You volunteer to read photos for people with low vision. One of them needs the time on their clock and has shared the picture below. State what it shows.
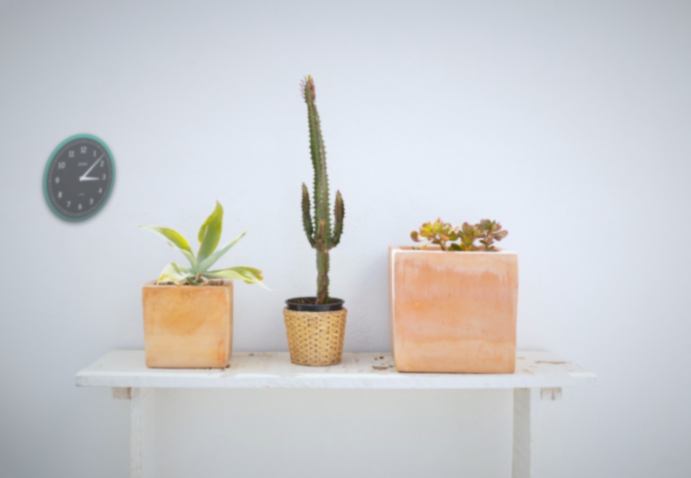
3:08
